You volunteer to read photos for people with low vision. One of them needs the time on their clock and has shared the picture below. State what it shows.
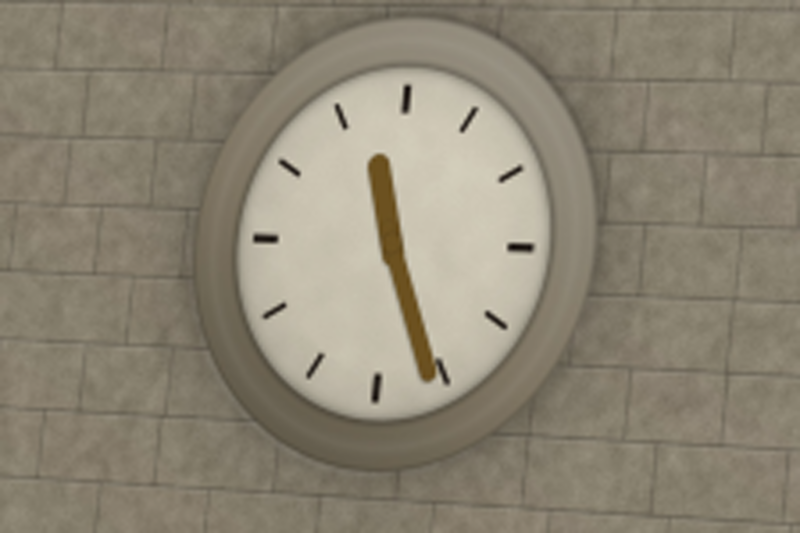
11:26
